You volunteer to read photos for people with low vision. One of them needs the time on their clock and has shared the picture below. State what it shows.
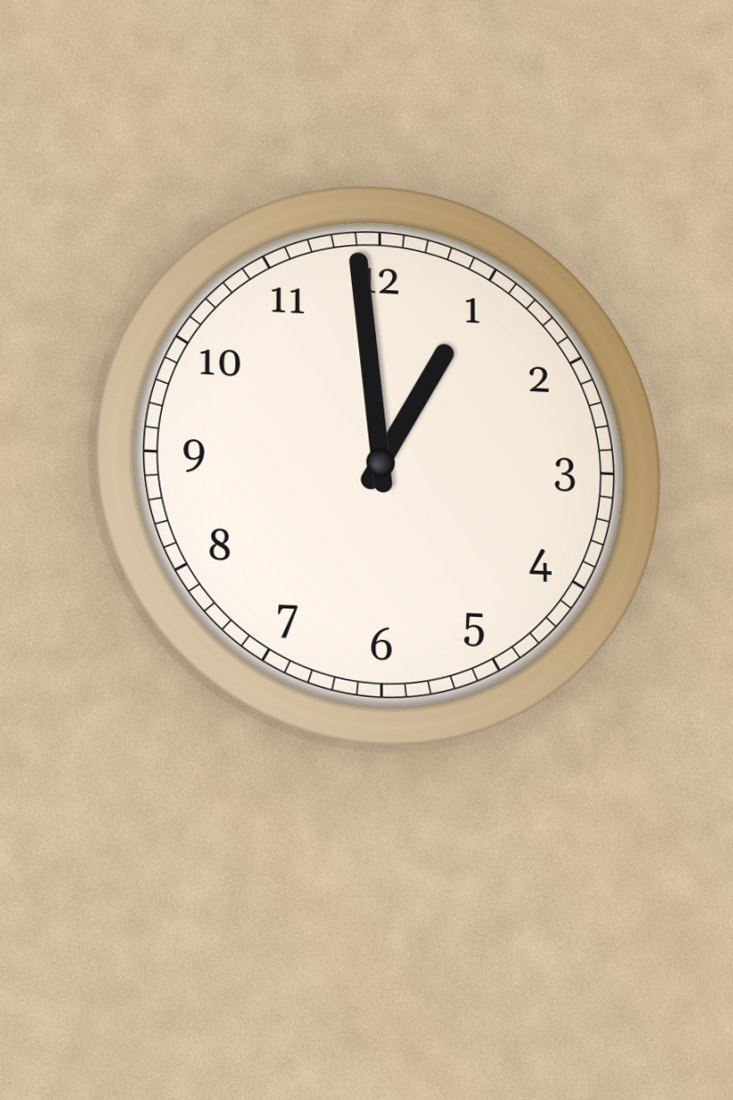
12:59
